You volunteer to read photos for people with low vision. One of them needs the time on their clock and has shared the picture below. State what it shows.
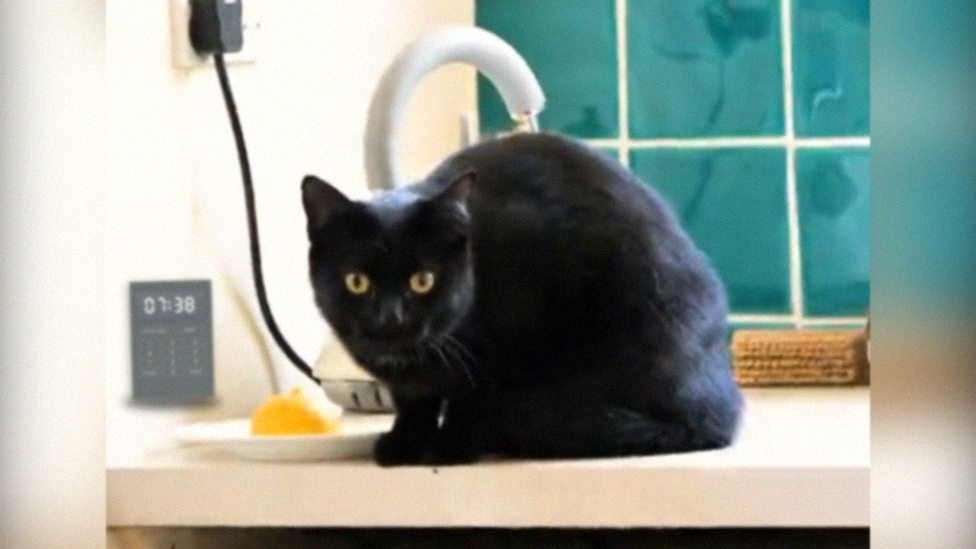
7:38
